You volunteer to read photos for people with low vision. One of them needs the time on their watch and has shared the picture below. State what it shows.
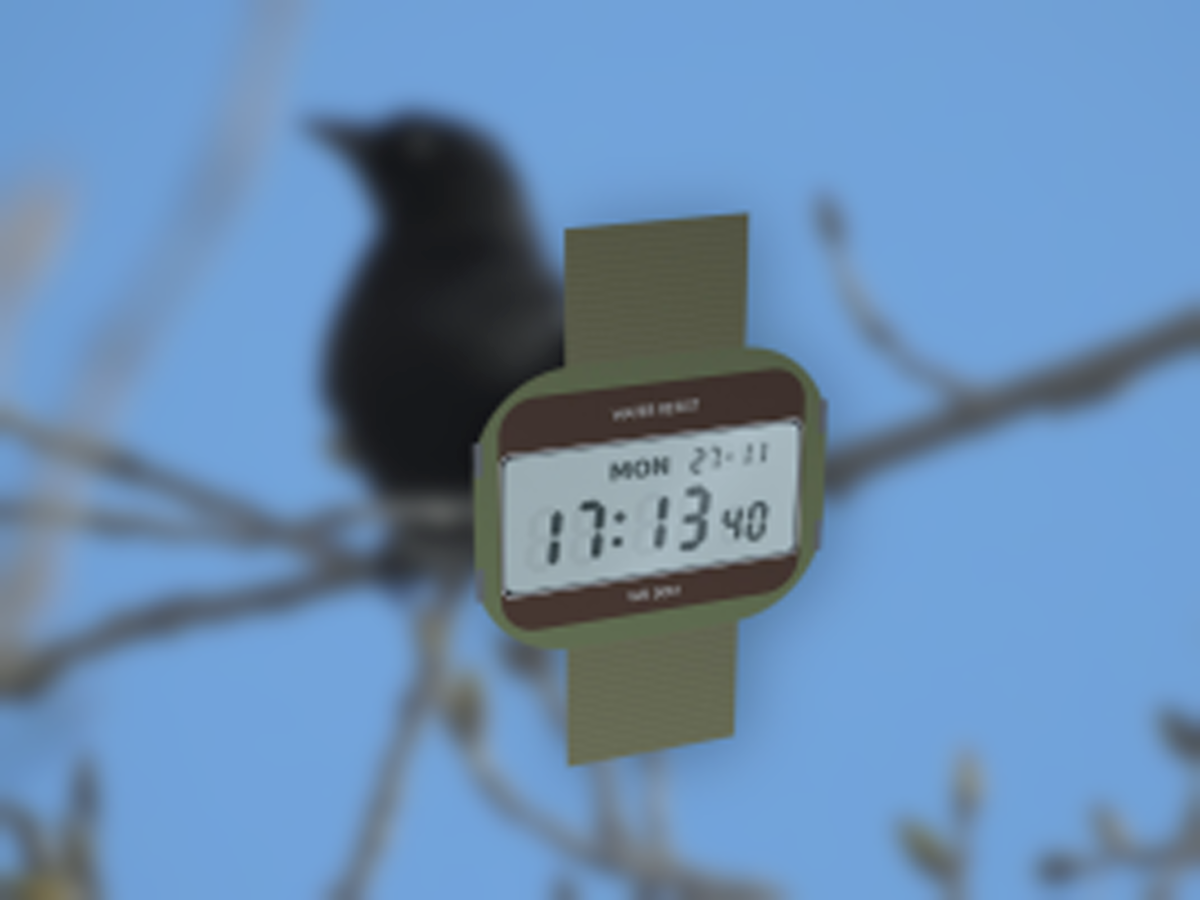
17:13:40
